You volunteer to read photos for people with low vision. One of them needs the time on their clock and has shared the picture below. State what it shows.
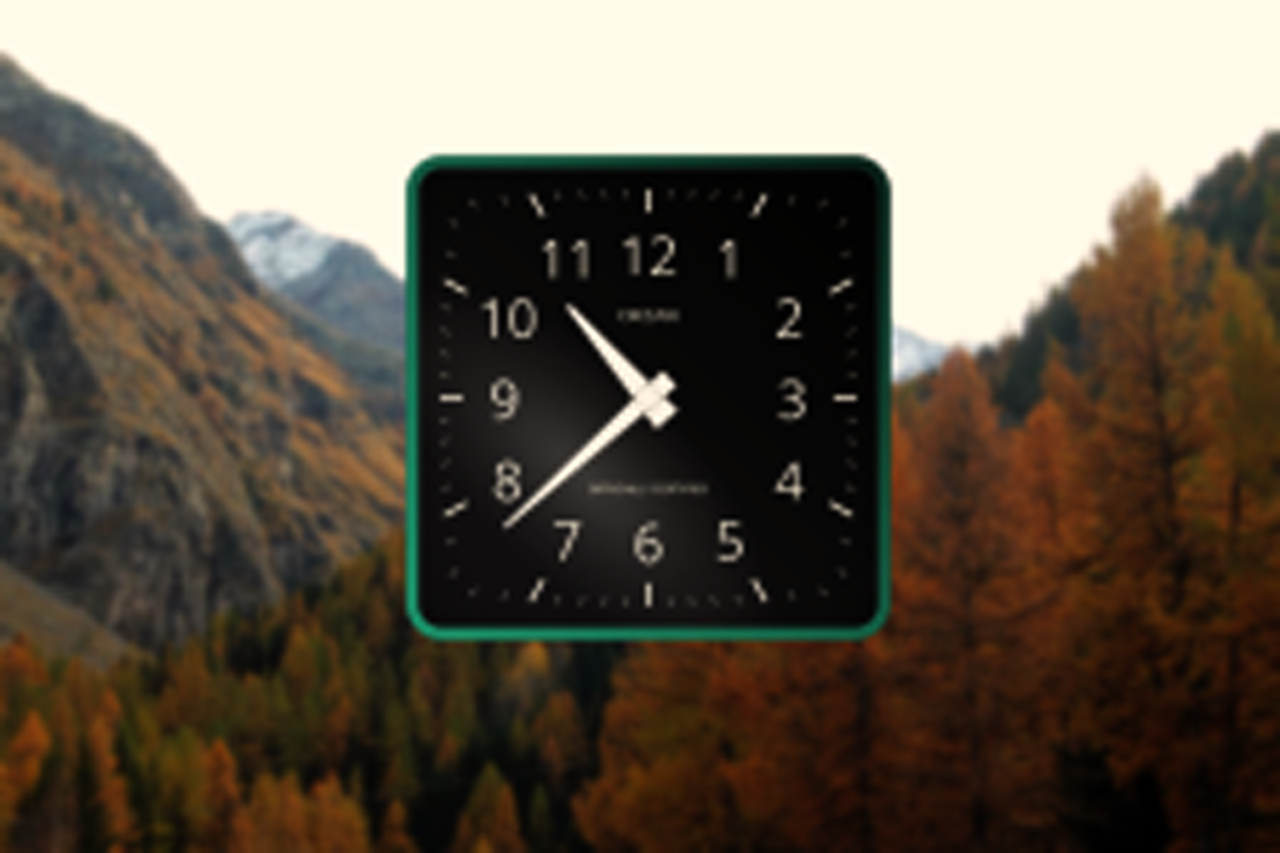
10:38
